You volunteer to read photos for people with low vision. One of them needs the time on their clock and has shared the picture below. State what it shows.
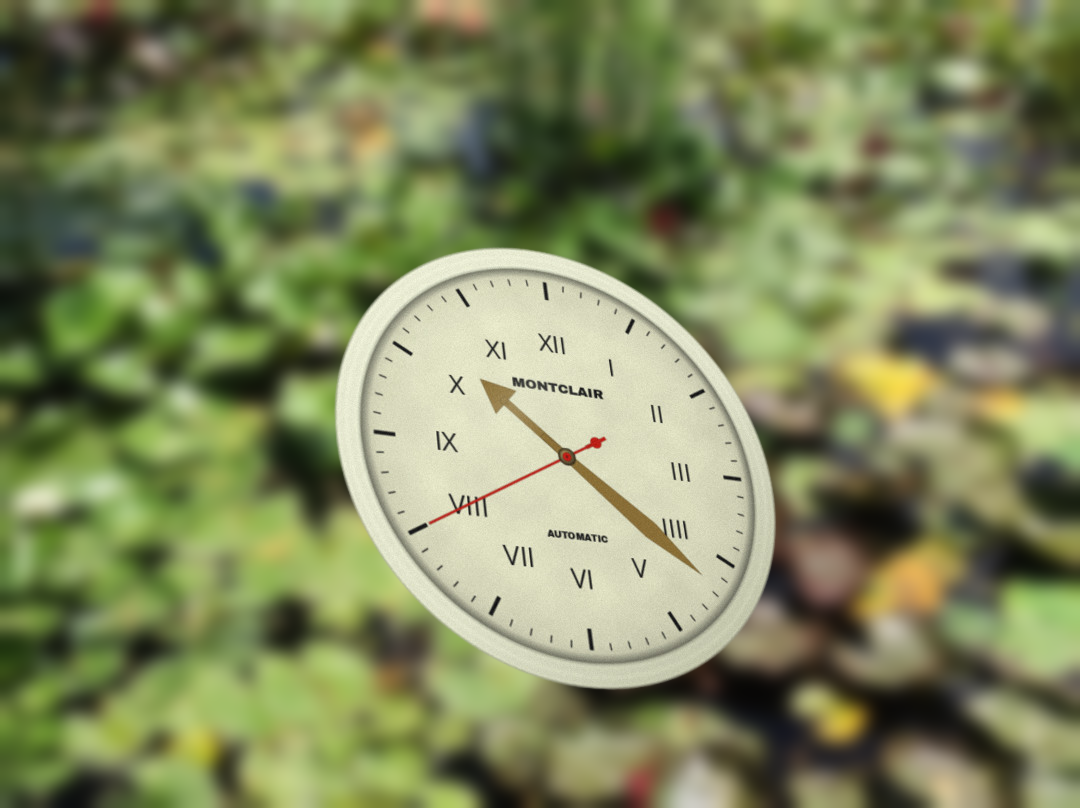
10:21:40
